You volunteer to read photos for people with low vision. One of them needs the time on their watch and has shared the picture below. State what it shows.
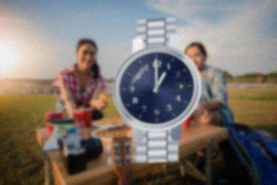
1:00
